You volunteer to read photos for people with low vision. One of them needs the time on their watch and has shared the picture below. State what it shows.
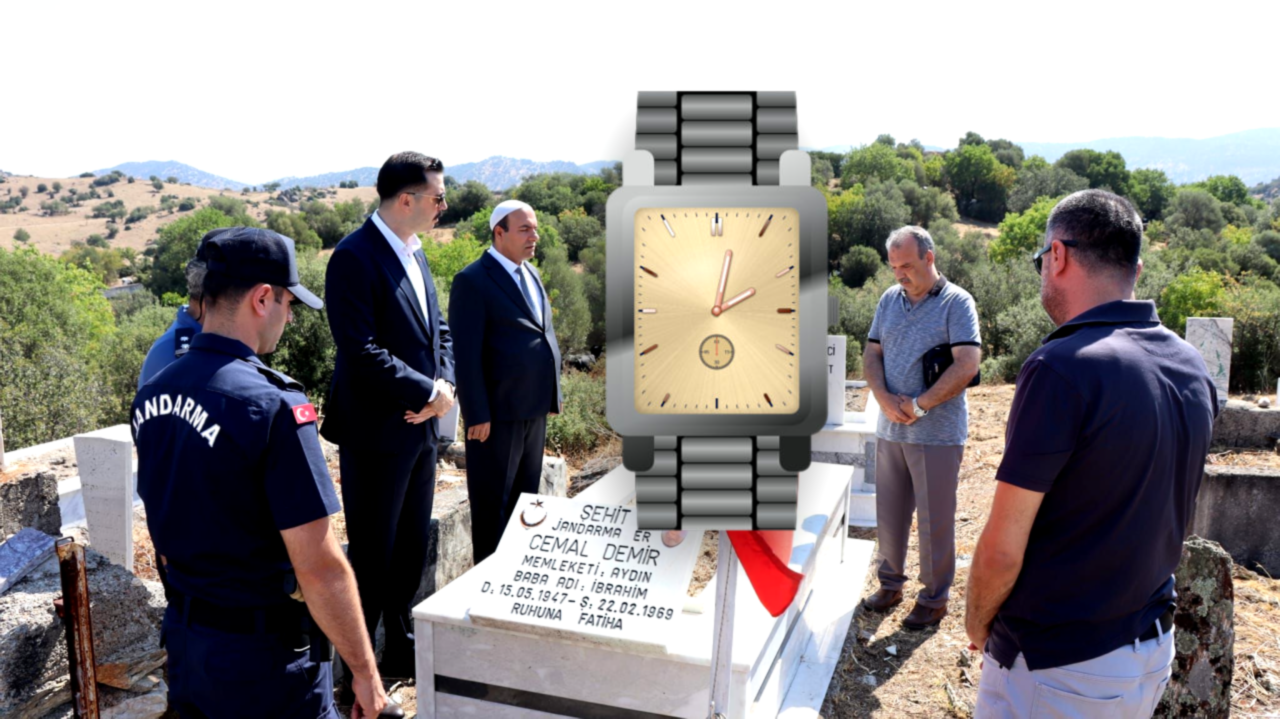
2:02
